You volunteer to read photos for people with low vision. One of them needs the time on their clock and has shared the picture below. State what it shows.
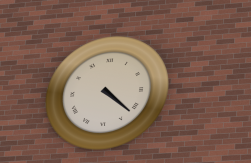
4:22
